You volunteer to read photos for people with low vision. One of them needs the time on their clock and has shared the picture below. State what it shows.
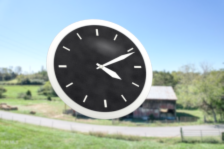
4:11
